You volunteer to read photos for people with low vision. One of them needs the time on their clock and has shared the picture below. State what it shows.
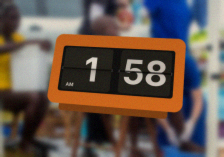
1:58
